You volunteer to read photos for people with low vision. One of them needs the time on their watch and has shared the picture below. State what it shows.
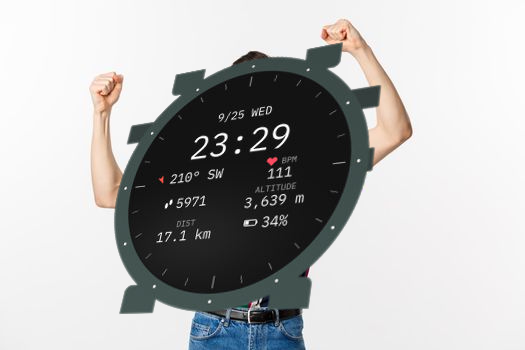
23:29
